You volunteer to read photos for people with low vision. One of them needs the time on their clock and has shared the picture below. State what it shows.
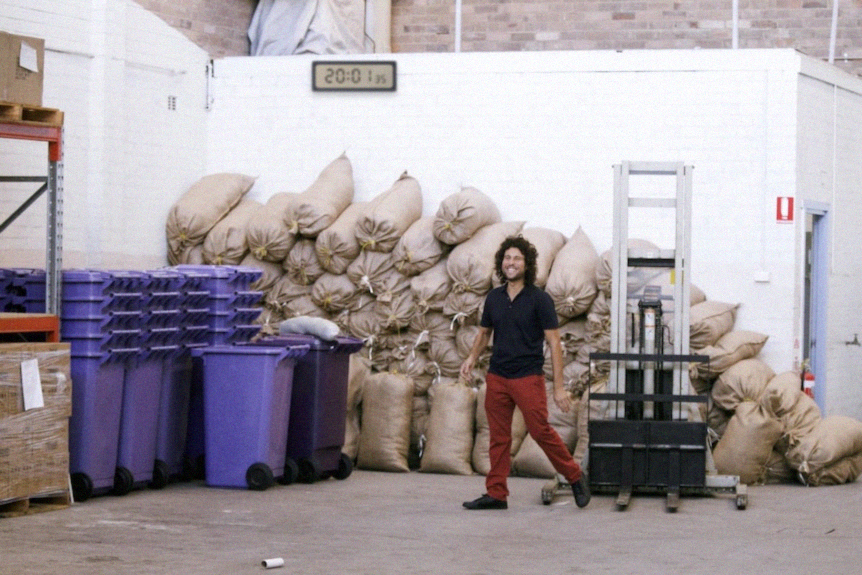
20:01
